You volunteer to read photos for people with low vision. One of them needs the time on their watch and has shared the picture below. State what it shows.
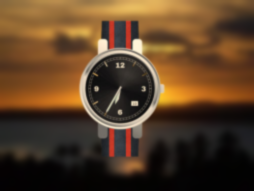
6:35
